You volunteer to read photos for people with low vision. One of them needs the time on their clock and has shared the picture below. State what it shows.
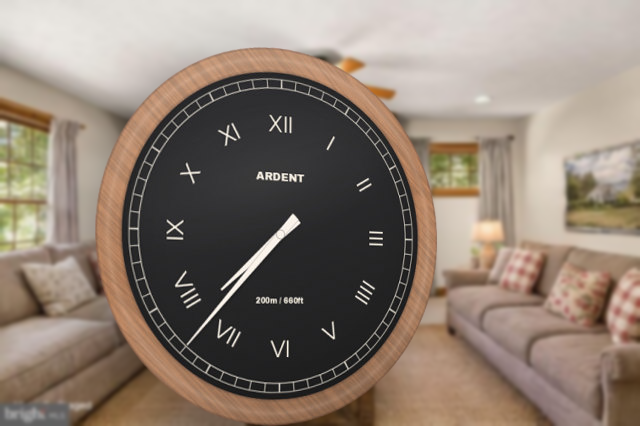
7:37
